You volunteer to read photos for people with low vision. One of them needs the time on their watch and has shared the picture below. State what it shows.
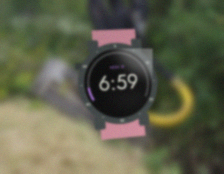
6:59
